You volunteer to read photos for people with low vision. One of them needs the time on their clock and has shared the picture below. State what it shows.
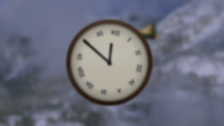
11:50
